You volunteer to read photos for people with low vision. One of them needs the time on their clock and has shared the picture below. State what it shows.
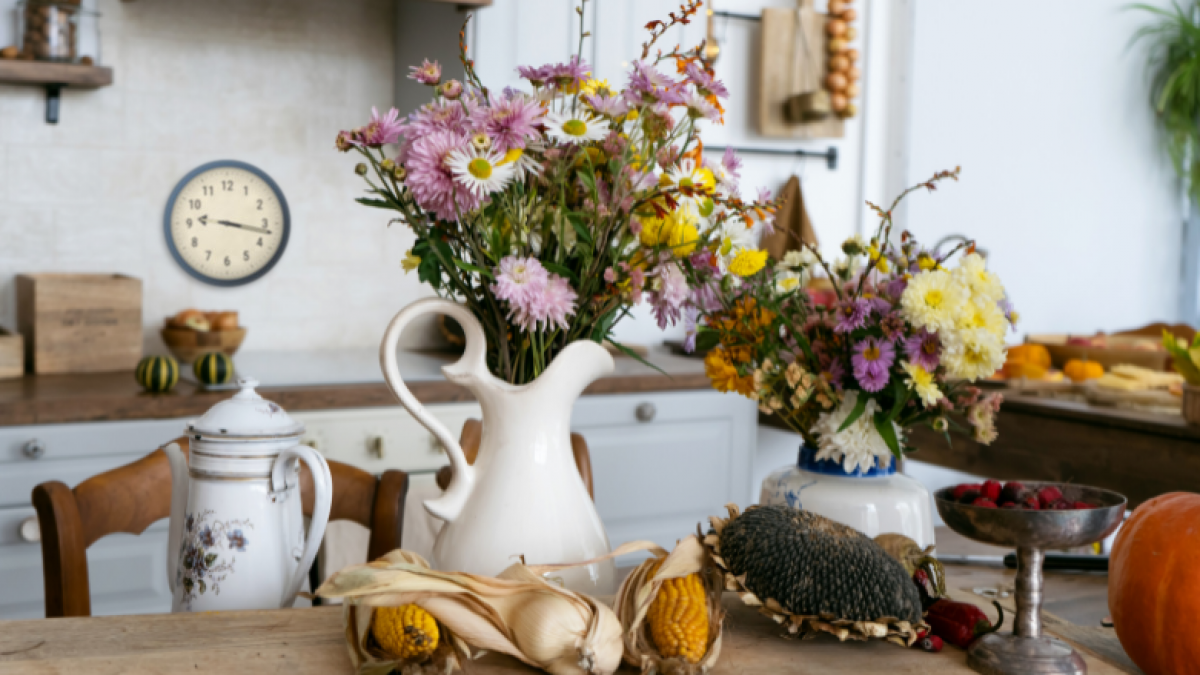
9:17
